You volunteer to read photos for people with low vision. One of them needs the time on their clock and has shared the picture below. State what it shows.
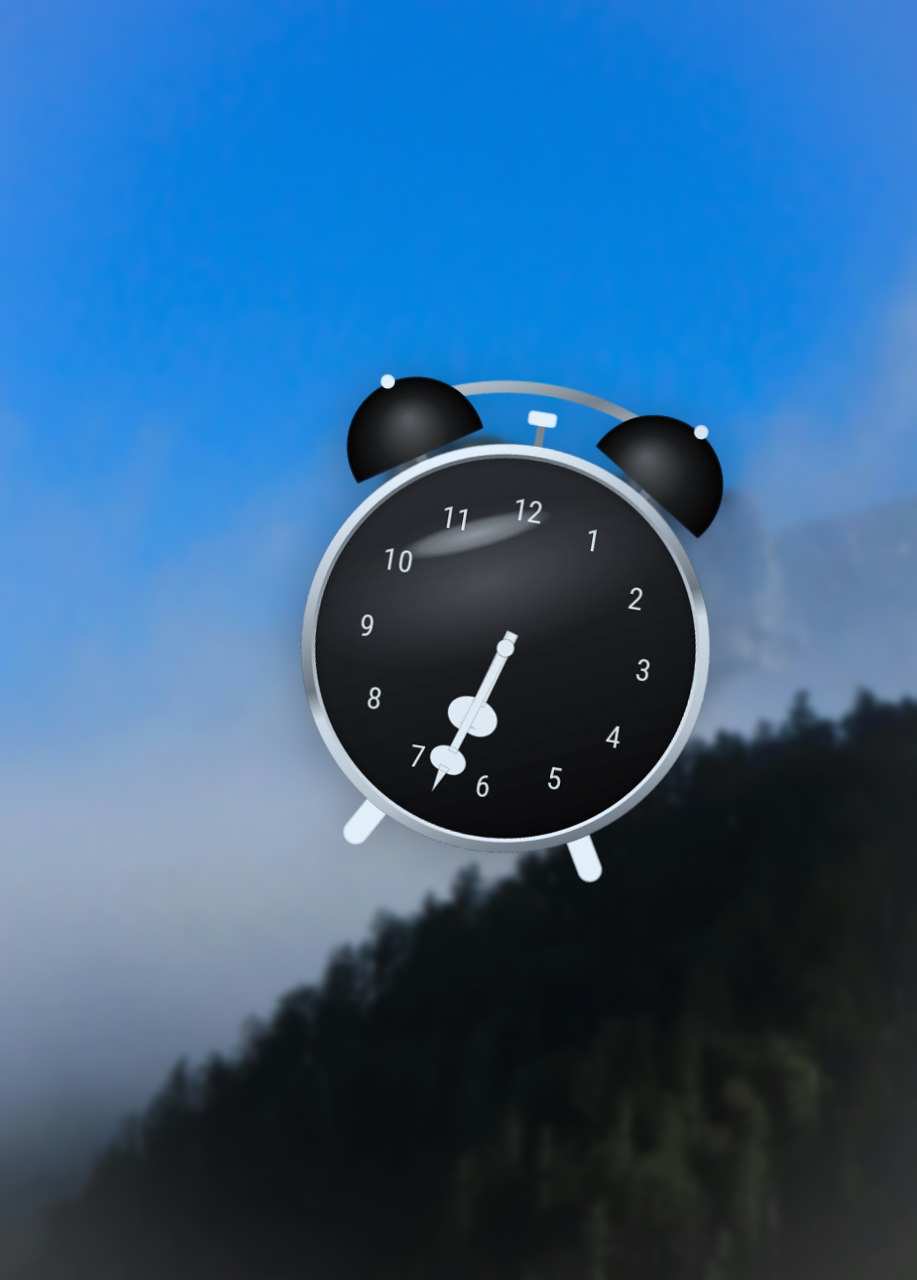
6:33
